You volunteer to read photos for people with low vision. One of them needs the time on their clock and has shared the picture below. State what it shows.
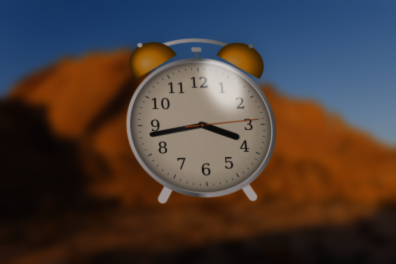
3:43:14
